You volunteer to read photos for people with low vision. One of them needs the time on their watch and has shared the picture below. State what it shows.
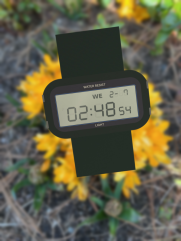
2:48:54
